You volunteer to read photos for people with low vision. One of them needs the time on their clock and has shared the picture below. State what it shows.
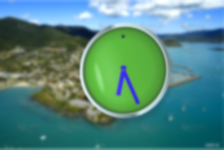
6:26
